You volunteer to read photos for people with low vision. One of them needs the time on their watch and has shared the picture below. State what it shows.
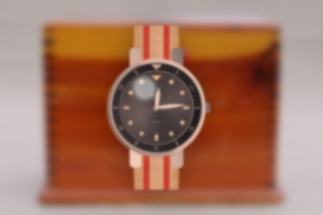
12:14
